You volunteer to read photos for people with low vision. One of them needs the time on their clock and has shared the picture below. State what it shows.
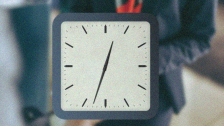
12:33
